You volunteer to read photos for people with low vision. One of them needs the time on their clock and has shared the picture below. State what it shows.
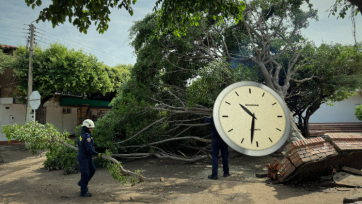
10:32
